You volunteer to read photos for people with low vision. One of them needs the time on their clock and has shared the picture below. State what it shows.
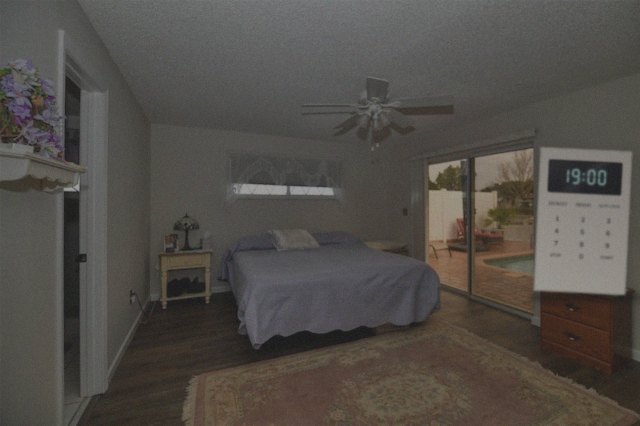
19:00
